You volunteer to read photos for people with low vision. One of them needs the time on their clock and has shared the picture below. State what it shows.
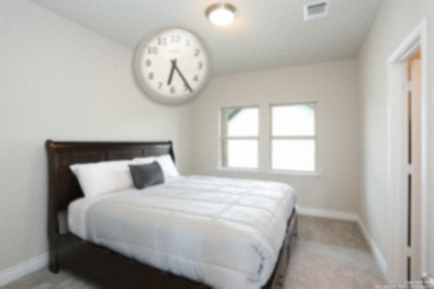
6:24
